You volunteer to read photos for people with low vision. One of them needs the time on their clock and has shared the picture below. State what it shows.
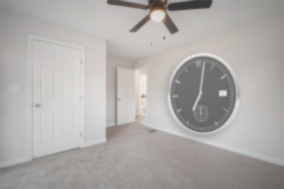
7:02
